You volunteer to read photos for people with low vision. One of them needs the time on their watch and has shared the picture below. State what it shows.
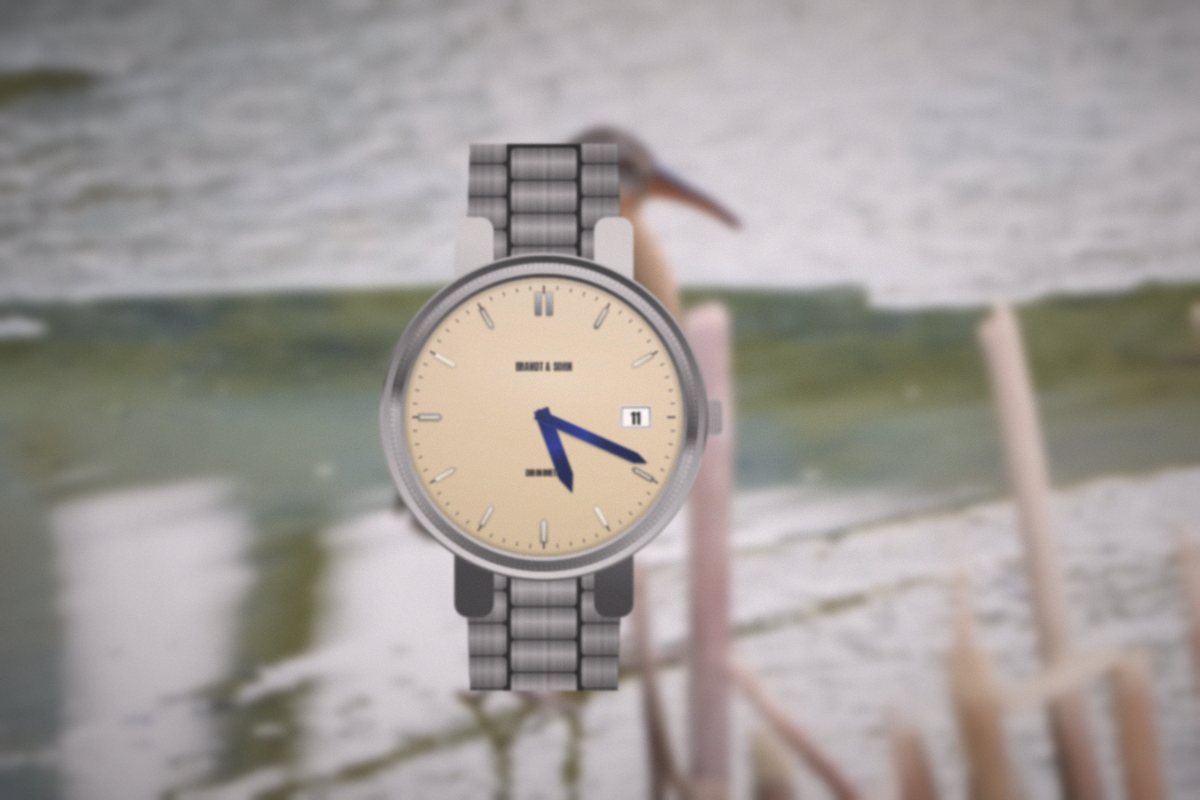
5:19
